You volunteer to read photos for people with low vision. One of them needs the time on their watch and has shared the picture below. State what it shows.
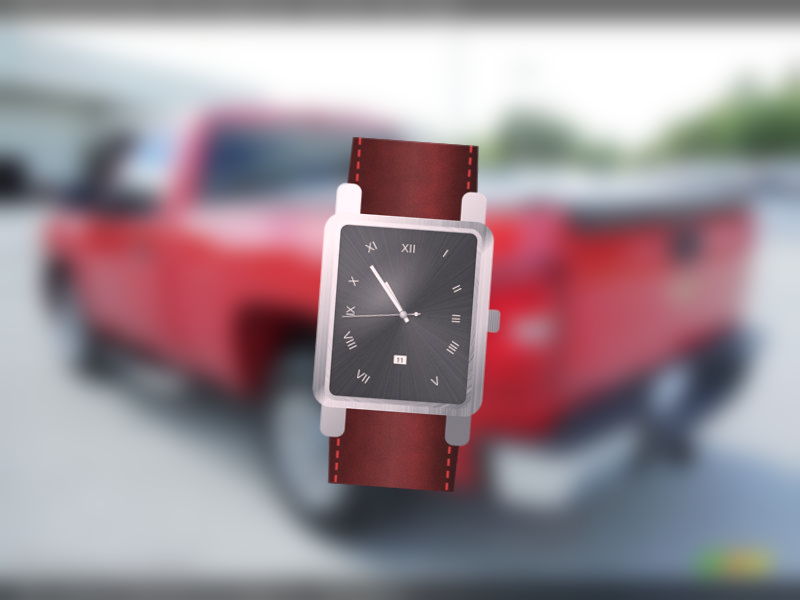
10:53:44
